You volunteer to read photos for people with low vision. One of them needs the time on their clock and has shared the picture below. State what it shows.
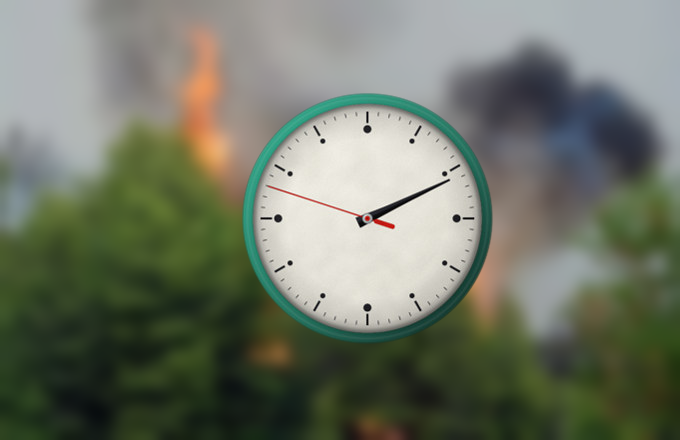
2:10:48
